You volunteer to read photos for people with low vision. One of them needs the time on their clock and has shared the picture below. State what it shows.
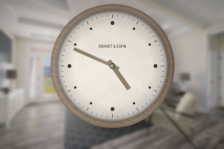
4:49
